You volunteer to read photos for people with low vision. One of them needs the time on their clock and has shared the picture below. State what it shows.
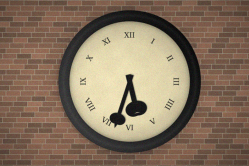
5:33
